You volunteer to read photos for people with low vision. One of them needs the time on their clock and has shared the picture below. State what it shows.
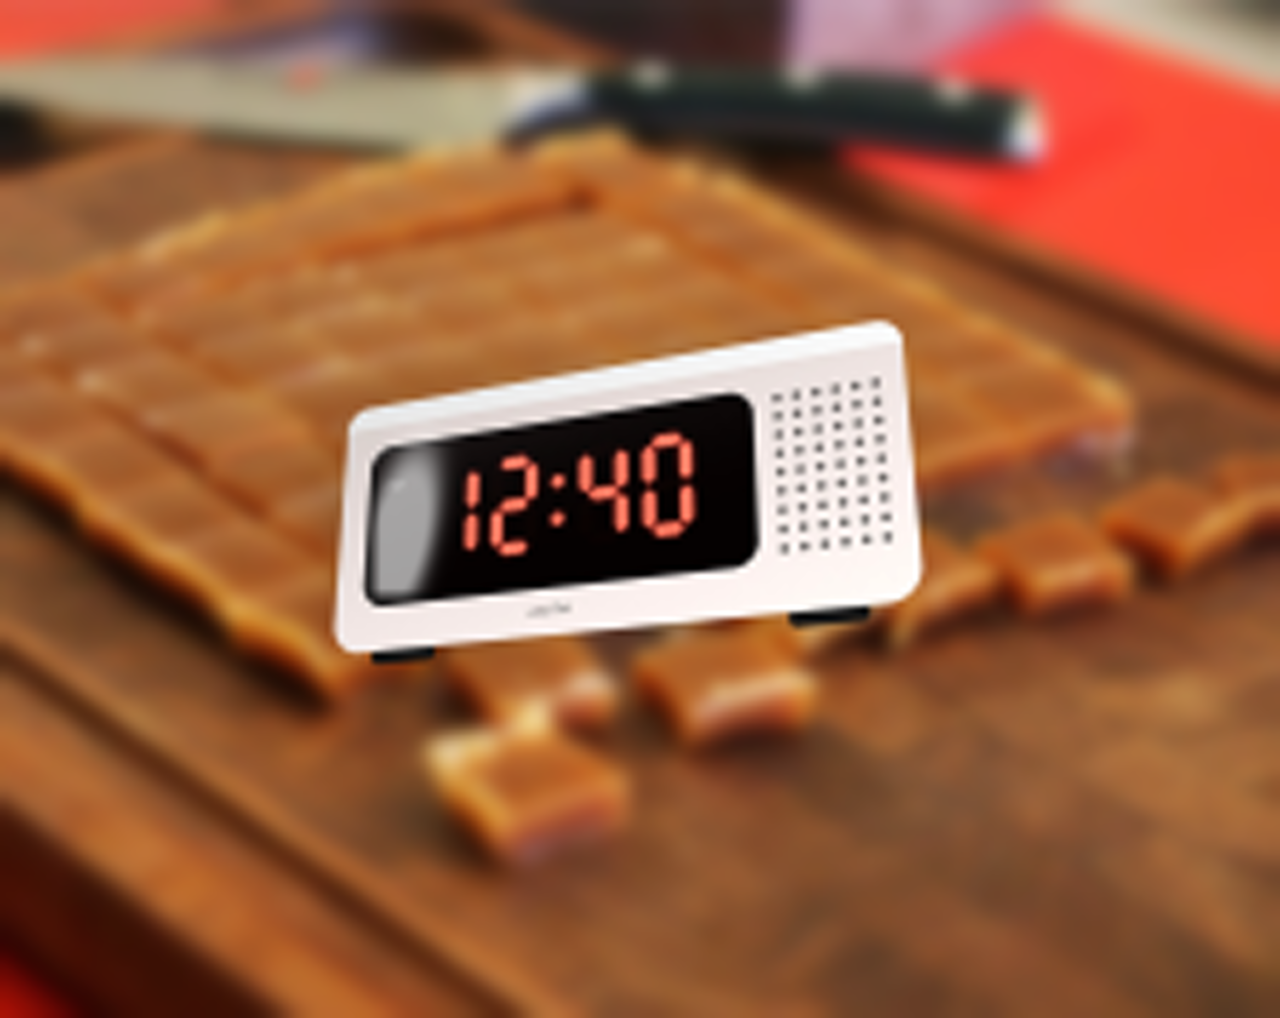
12:40
